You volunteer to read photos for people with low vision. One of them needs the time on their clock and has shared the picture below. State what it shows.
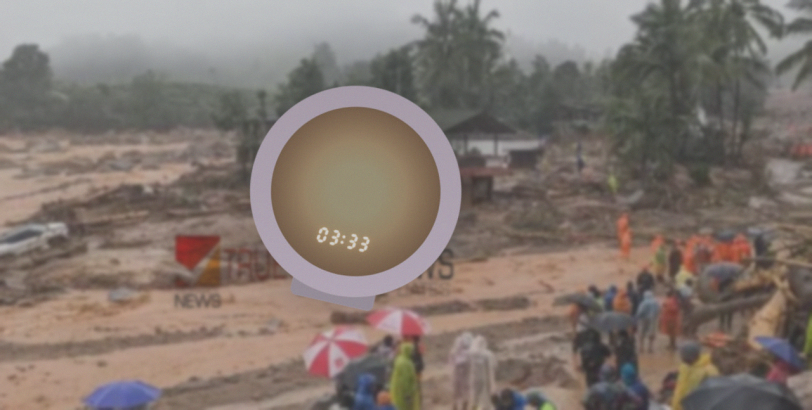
3:33
